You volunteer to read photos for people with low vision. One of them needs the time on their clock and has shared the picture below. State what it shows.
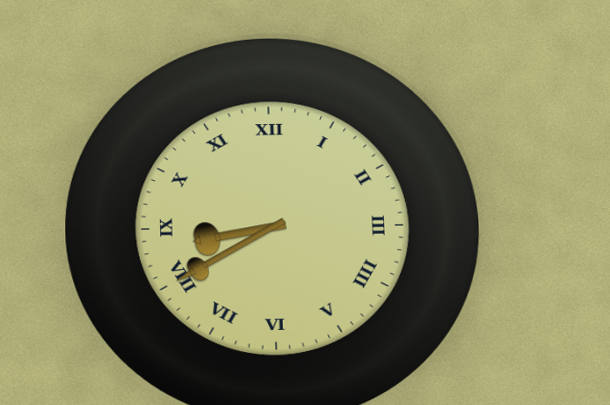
8:40
